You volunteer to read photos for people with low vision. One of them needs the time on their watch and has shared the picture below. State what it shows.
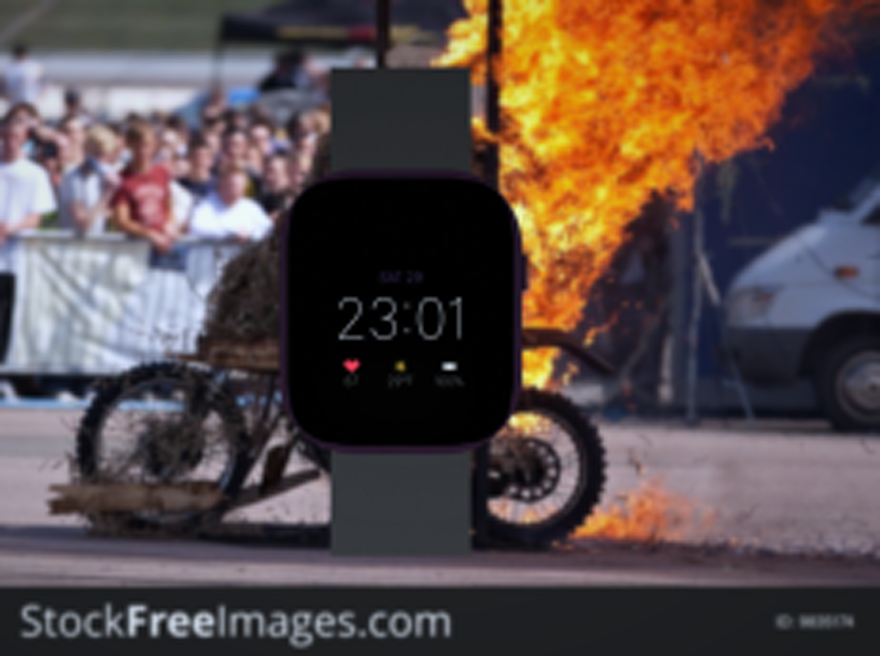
23:01
